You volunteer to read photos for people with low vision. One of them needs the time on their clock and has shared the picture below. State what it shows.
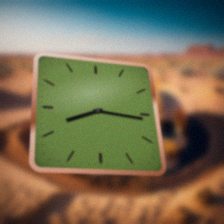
8:16
